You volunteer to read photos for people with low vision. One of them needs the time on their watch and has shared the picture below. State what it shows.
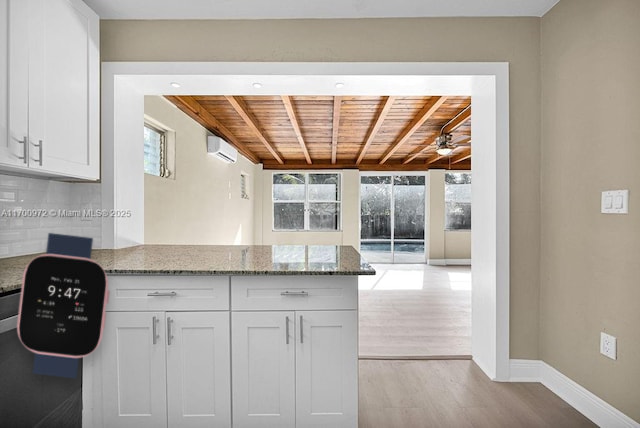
9:47
